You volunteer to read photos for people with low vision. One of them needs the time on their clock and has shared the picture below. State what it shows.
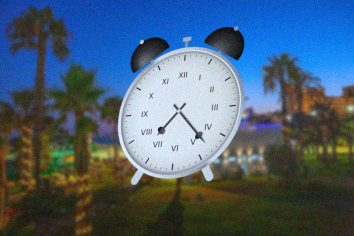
7:23
